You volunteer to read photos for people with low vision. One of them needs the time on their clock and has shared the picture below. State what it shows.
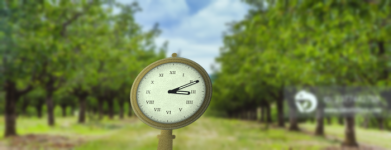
3:11
